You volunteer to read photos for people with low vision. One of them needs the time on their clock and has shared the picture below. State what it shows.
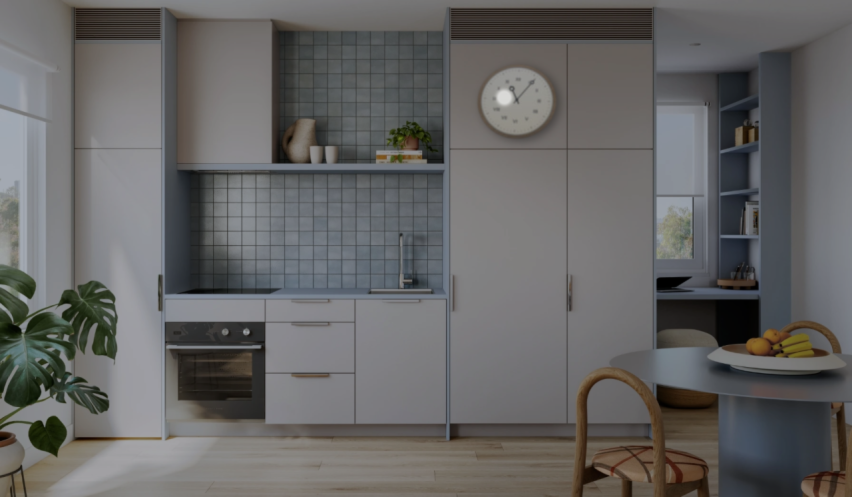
11:06
